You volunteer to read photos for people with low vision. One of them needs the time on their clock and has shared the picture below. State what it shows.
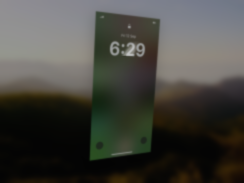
6:29
